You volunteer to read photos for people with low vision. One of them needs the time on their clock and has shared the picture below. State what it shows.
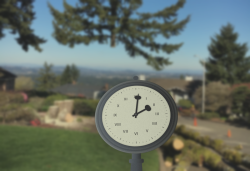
2:01
